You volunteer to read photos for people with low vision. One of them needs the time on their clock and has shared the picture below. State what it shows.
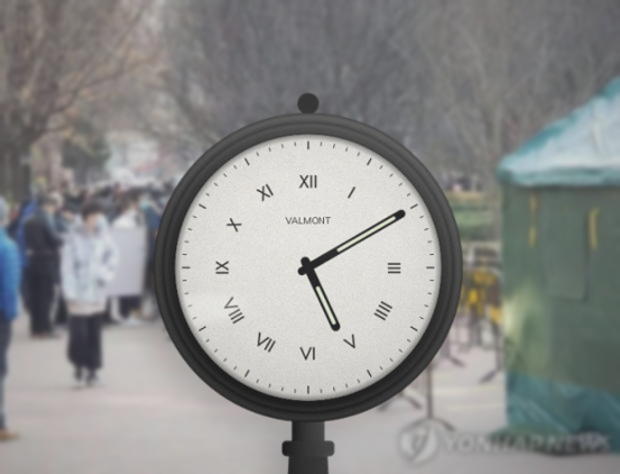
5:10
